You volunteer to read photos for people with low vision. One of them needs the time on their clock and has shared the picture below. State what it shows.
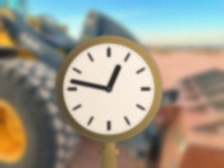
12:47
